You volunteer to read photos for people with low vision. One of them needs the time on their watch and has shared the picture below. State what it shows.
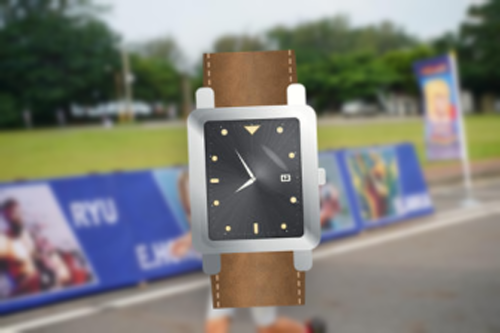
7:55
